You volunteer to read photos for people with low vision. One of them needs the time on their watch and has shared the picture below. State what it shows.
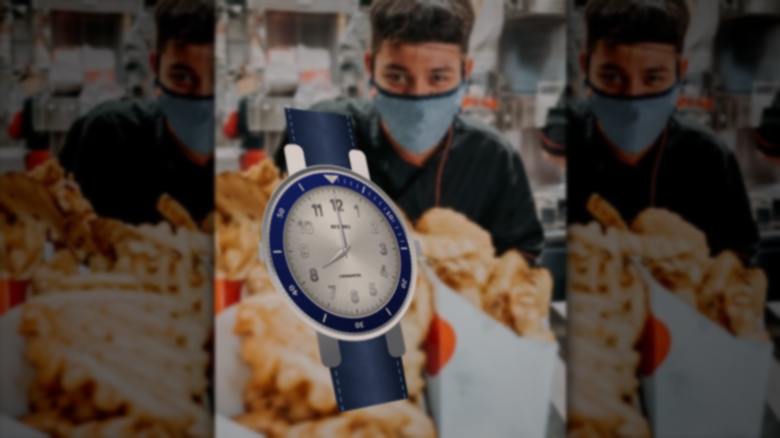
8:00
